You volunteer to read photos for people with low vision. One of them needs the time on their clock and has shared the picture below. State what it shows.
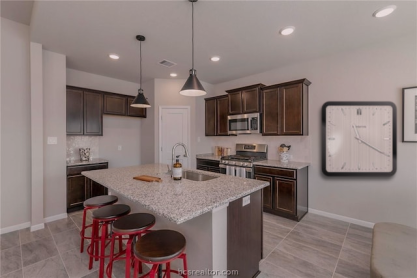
11:20
